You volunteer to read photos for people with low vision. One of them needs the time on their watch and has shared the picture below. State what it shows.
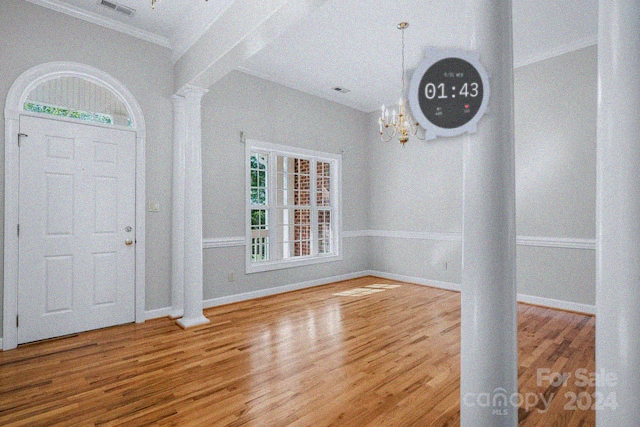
1:43
